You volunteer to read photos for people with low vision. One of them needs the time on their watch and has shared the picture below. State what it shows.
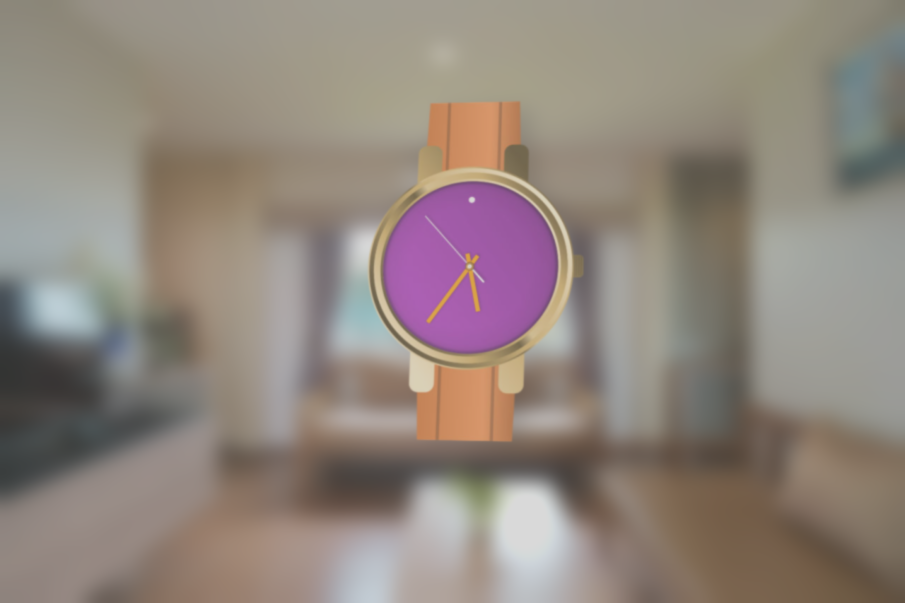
5:35:53
